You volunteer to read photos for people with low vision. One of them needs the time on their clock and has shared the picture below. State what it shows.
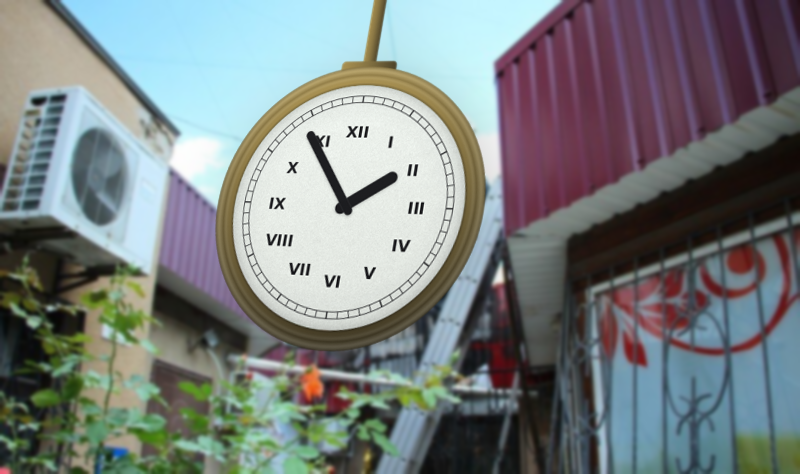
1:54
